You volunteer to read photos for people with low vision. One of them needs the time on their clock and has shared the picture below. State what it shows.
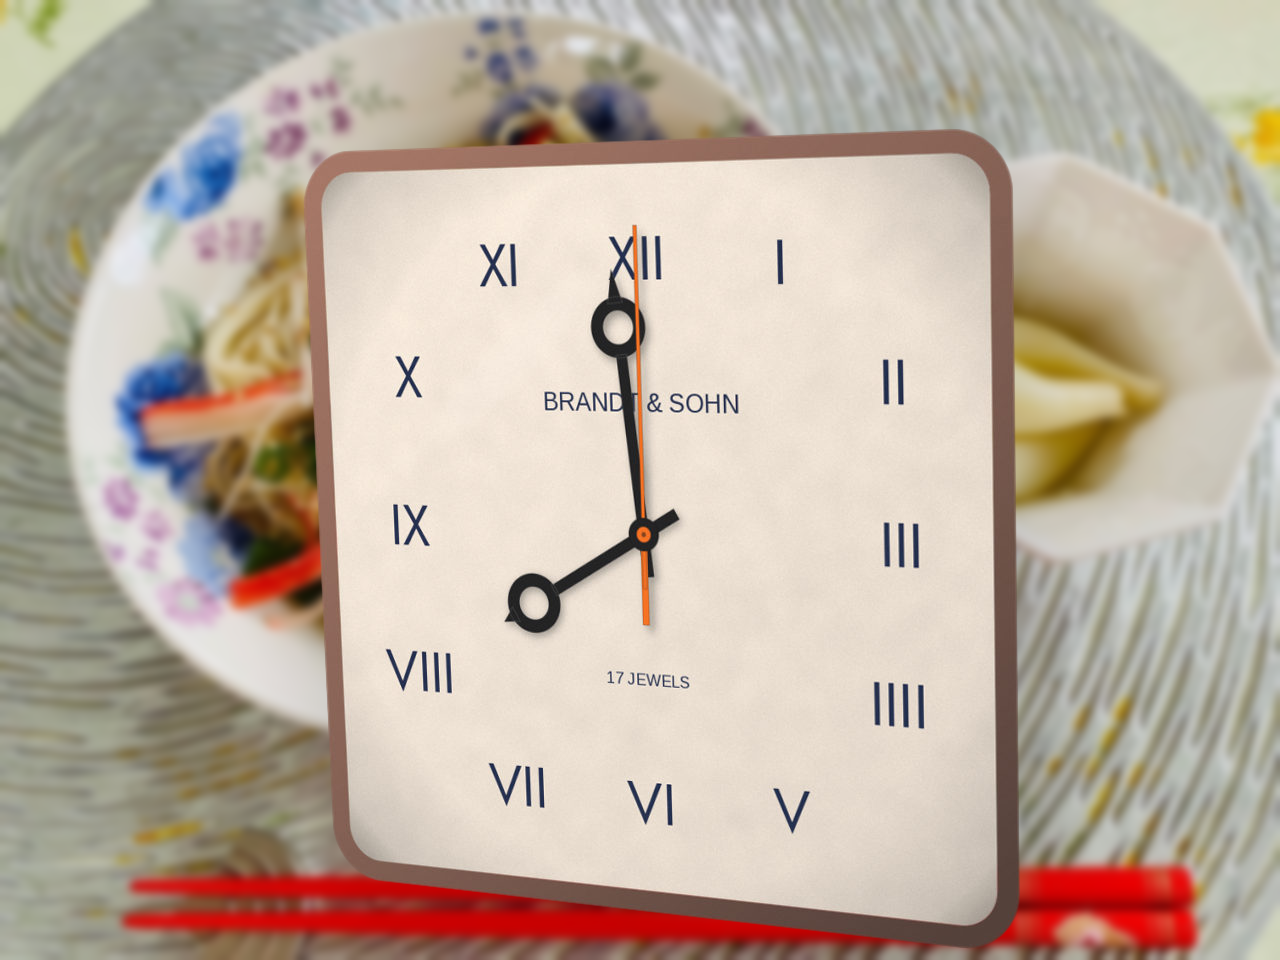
7:59:00
